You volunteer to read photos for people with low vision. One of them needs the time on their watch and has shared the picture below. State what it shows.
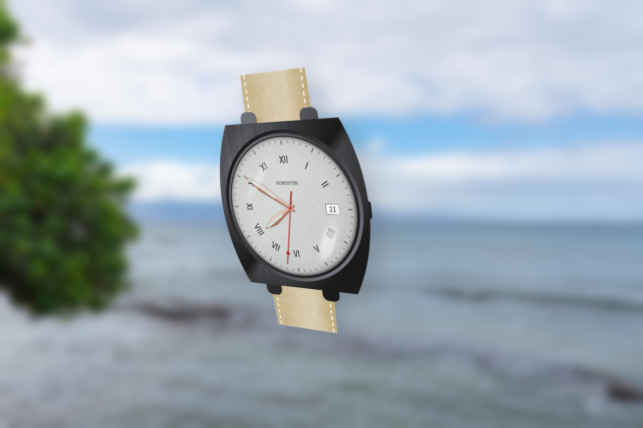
7:50:32
